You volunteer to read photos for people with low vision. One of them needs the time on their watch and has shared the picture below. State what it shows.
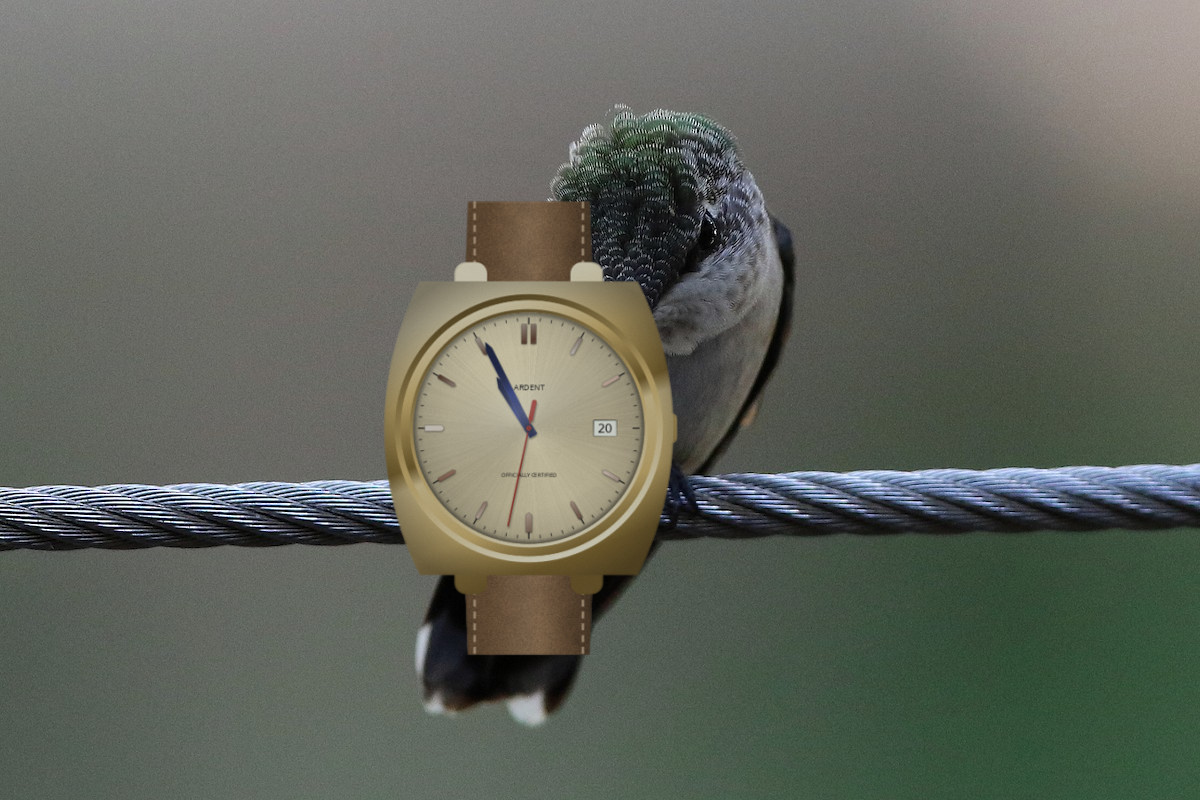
10:55:32
